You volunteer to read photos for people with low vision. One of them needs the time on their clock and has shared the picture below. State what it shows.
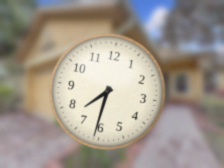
7:31
